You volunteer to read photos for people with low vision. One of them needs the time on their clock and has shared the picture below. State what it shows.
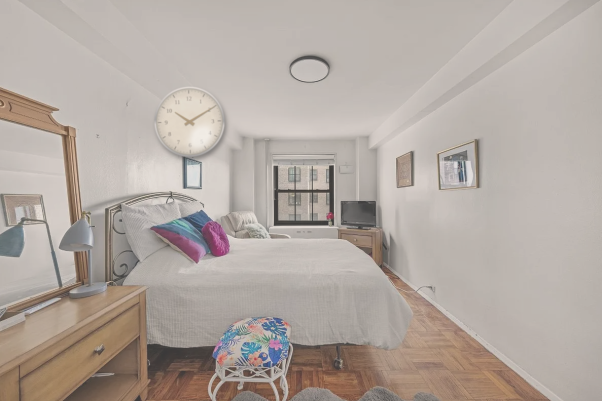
10:10
